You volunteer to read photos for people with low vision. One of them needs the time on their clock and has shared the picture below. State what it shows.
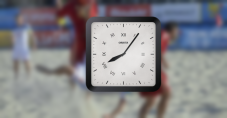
8:06
